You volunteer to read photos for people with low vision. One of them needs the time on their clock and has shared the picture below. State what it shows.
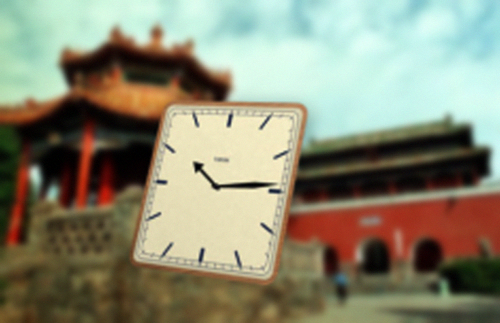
10:14
